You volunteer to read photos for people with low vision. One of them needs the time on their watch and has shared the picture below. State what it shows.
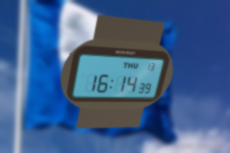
16:14:39
